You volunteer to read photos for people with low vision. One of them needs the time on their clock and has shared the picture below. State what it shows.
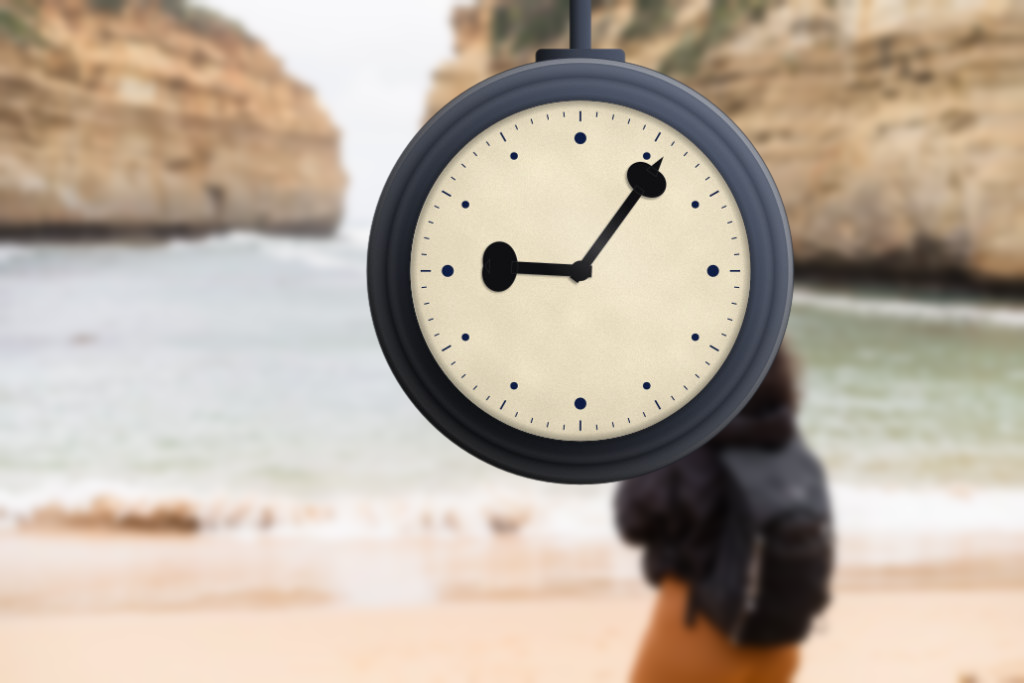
9:06
